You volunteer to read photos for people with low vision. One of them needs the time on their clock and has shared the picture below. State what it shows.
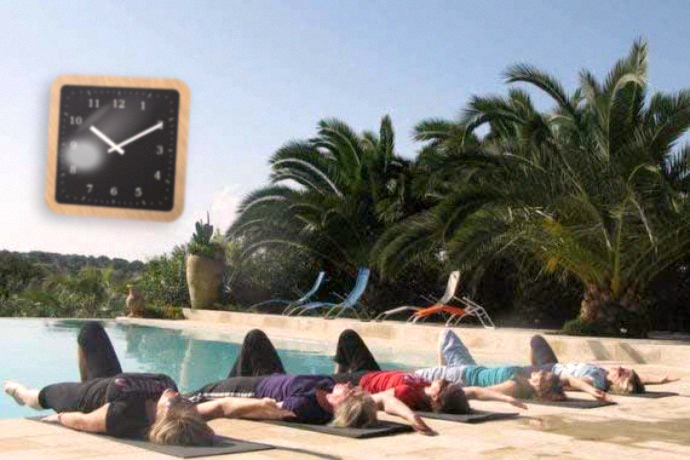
10:10
